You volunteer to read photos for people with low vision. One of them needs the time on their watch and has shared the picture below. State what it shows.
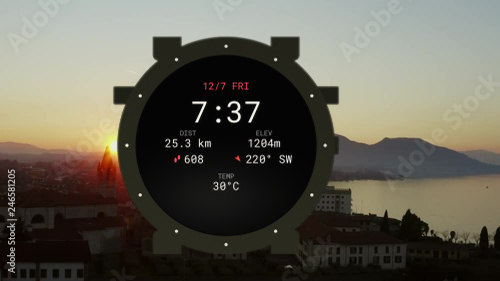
7:37
